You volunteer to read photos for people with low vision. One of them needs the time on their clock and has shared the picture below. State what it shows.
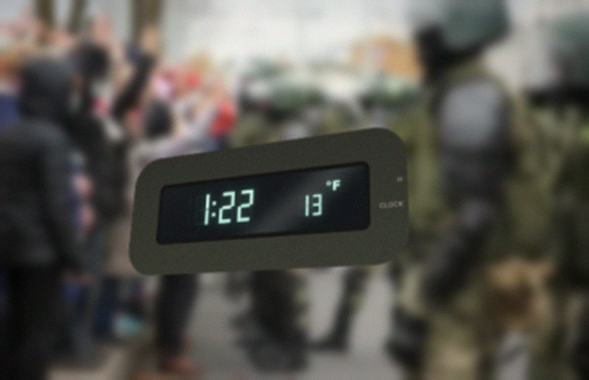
1:22
